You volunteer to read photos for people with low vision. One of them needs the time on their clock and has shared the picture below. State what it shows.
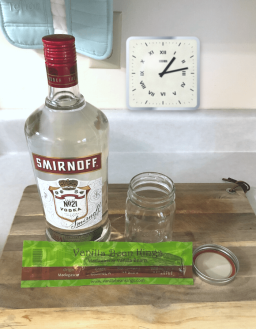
1:13
